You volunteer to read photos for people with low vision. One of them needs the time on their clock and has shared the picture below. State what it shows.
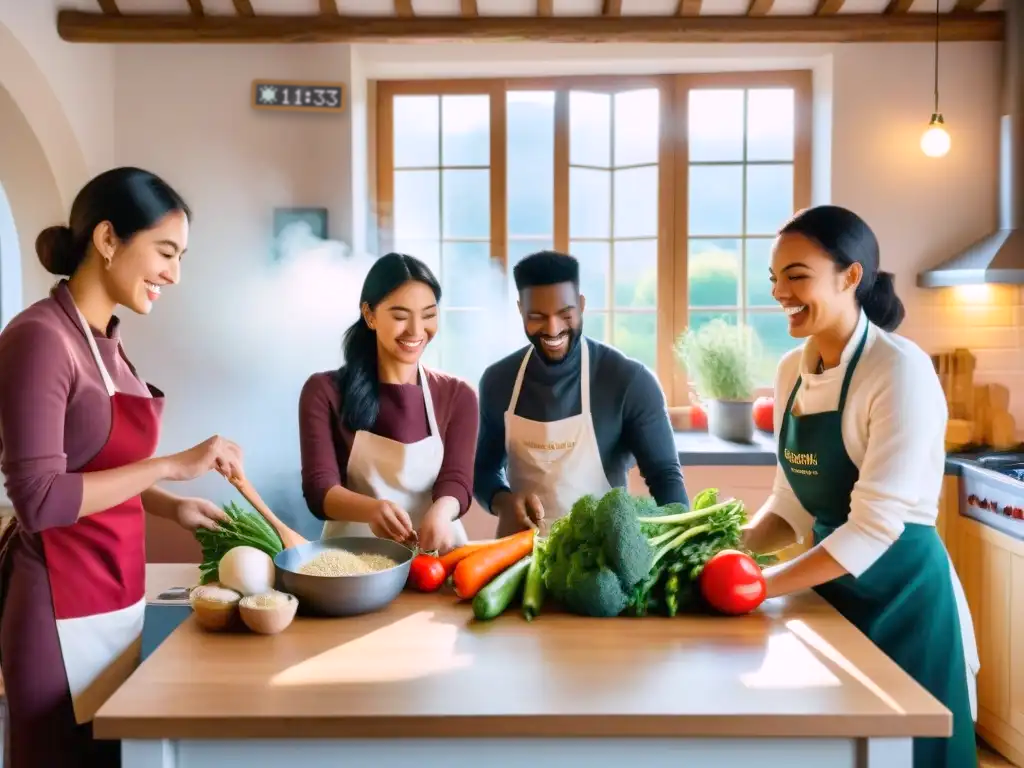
11:33
